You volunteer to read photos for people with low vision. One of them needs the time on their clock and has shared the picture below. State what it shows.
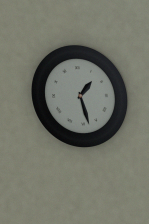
1:28
